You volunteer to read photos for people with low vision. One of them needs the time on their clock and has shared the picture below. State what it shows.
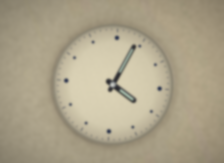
4:04
